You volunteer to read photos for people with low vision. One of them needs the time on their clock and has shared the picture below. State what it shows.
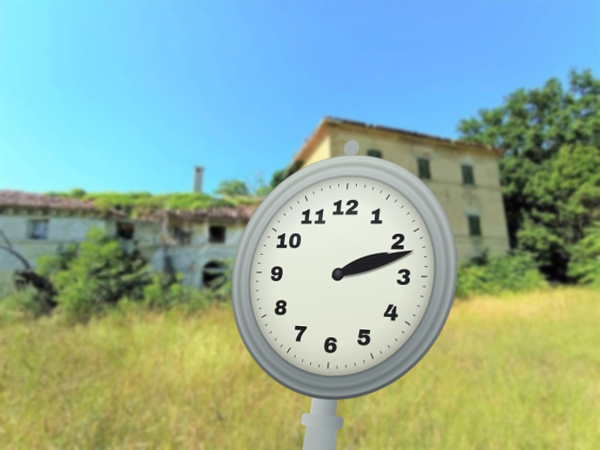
2:12
